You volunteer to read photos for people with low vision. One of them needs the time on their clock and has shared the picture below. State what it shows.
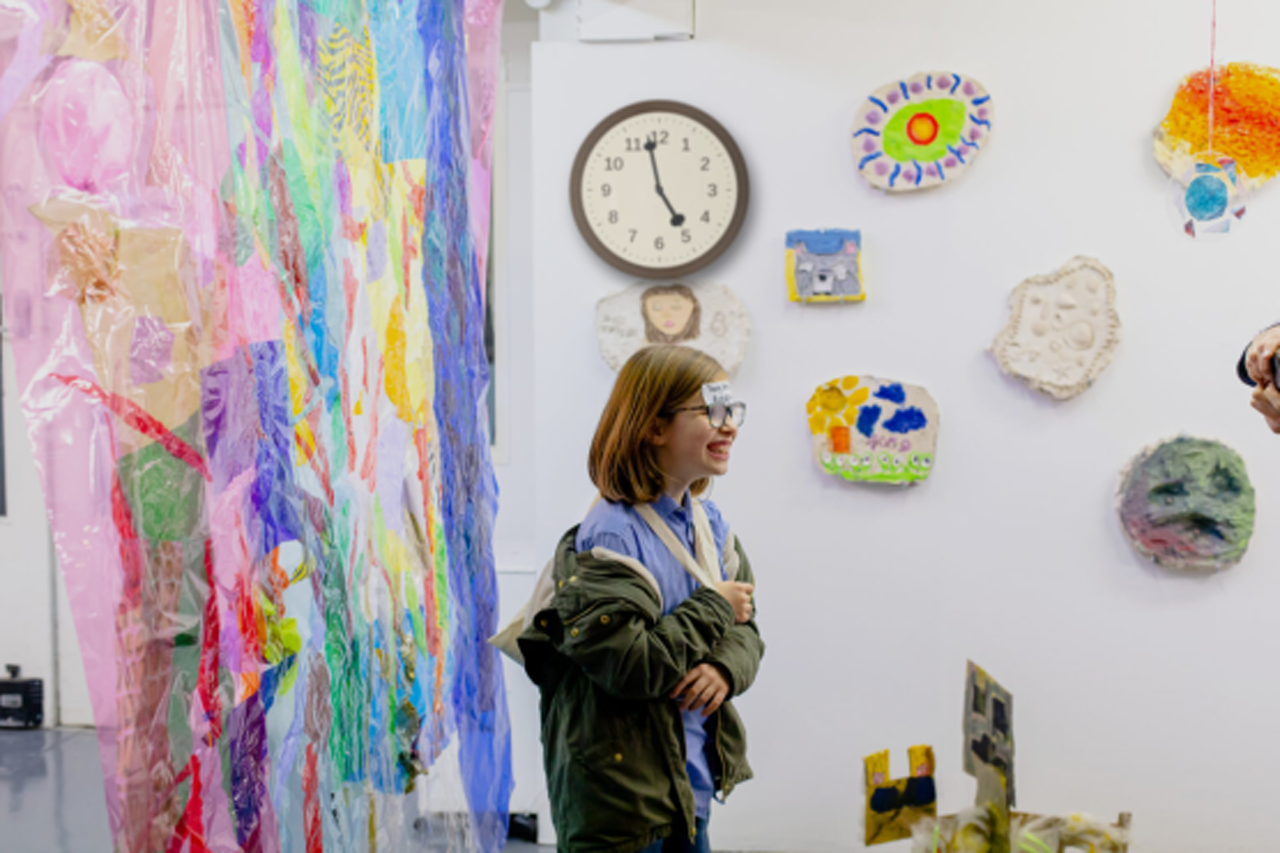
4:58
